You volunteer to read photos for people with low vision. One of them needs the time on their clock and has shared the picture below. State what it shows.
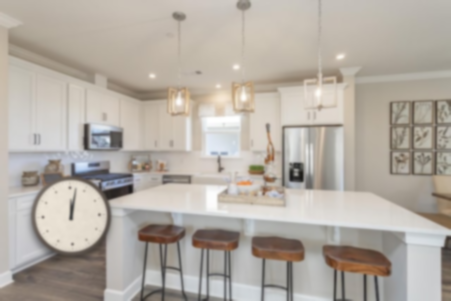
12:02
